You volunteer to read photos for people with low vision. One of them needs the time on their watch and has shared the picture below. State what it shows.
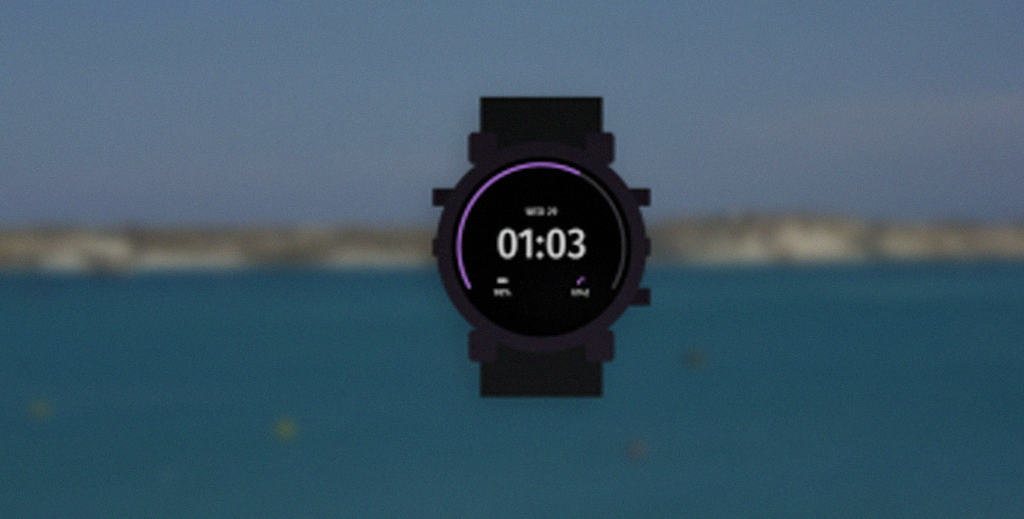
1:03
